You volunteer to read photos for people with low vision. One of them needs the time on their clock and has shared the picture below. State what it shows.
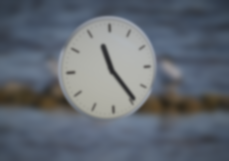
11:24
